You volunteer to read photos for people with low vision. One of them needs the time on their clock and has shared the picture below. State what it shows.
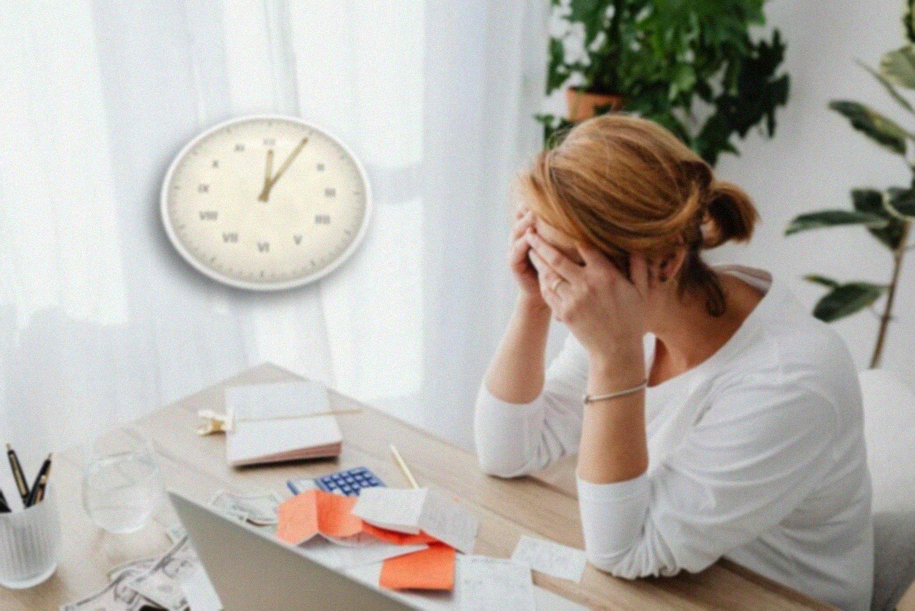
12:05
